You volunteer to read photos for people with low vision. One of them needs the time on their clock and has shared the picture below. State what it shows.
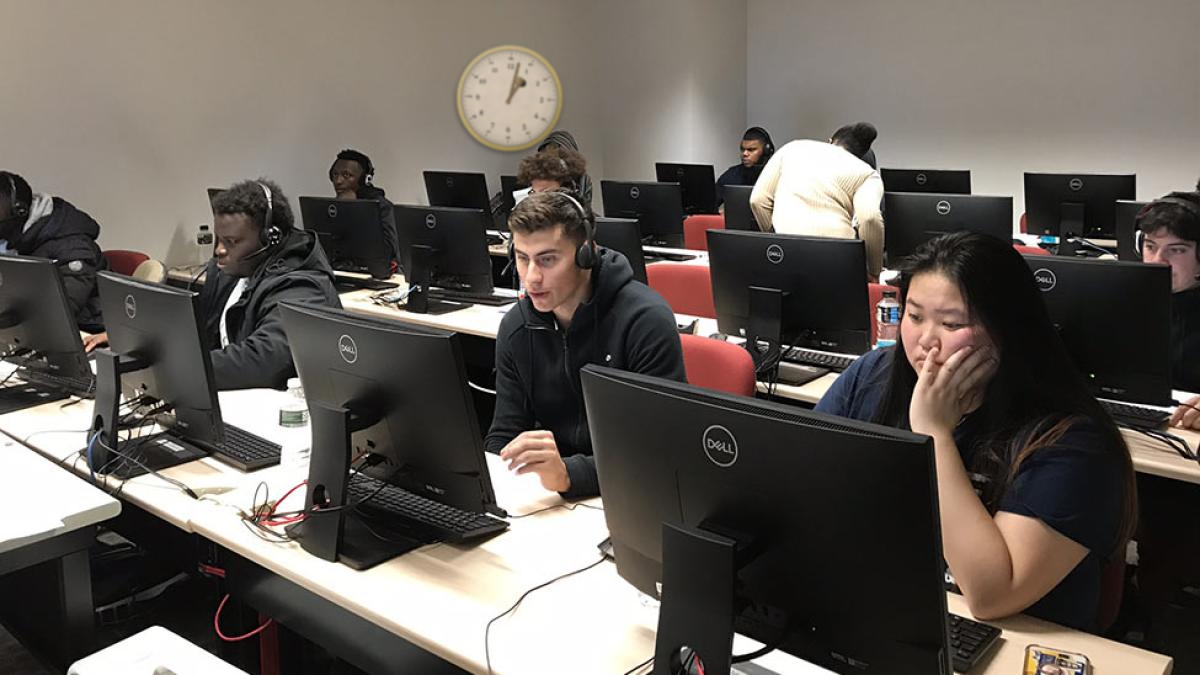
1:02
